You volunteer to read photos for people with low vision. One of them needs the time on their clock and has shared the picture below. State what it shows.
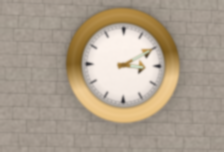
3:10
